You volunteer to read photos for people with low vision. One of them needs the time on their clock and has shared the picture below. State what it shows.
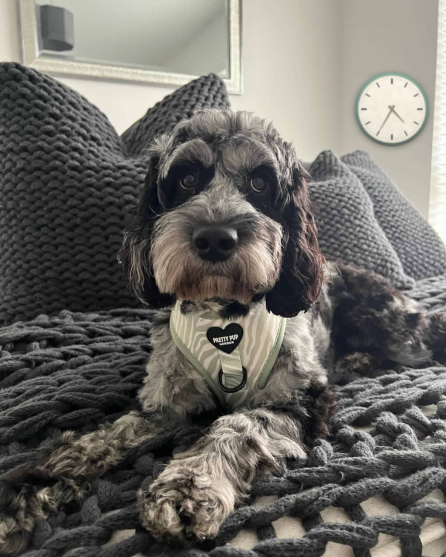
4:35
